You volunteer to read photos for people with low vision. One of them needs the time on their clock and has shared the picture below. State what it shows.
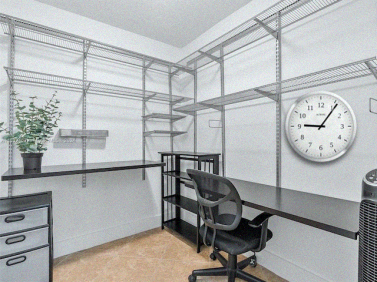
9:06
